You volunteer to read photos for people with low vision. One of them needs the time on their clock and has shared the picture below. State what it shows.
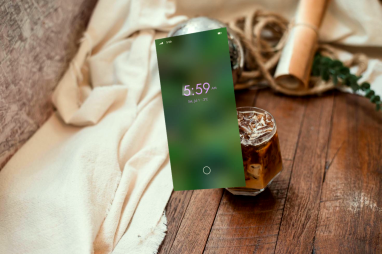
5:59
